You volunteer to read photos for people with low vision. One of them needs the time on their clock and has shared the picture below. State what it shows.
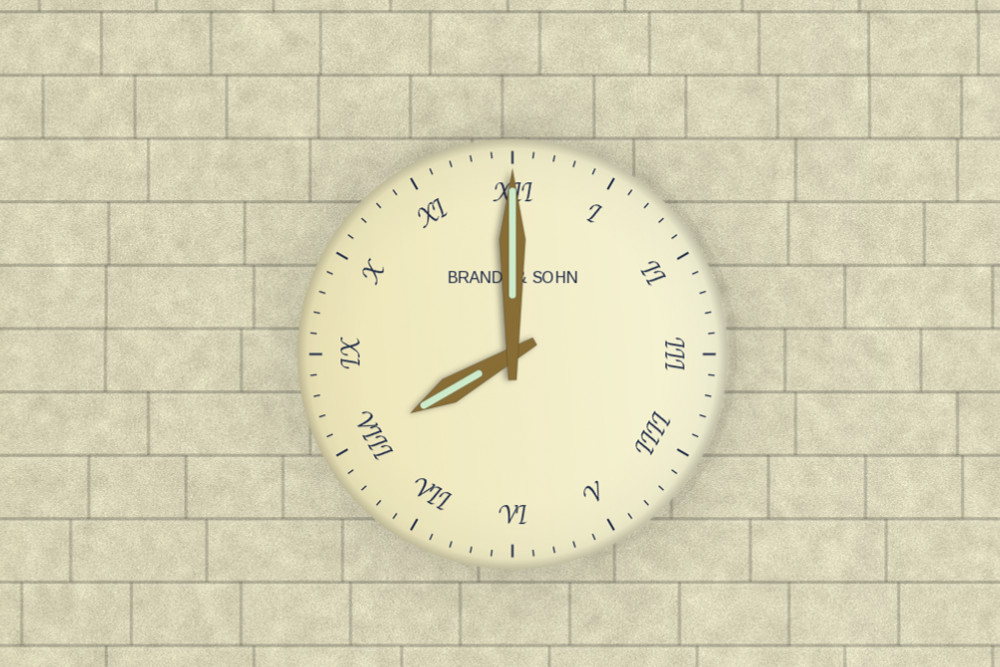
8:00
